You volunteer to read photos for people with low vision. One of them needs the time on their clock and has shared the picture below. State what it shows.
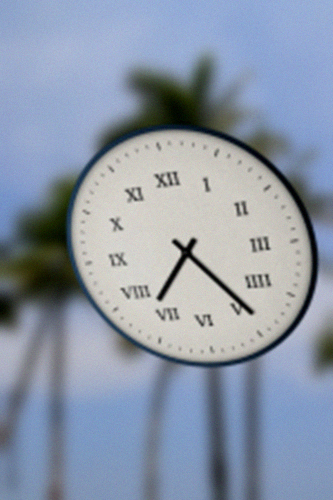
7:24
